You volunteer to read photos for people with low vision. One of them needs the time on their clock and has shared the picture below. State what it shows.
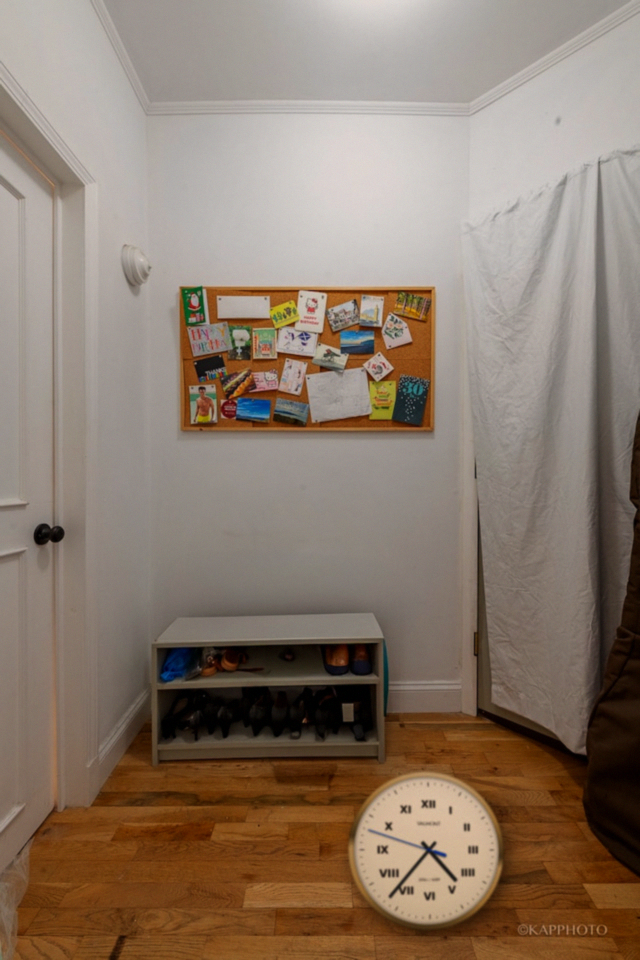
4:36:48
